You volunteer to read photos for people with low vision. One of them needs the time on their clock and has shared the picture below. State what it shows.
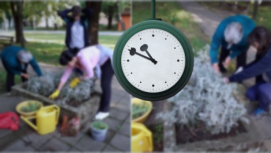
10:49
